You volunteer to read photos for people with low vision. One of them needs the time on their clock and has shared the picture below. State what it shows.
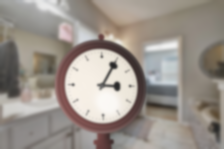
3:05
